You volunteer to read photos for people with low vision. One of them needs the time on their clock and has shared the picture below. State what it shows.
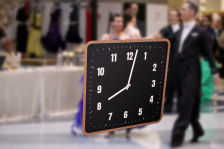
8:02
